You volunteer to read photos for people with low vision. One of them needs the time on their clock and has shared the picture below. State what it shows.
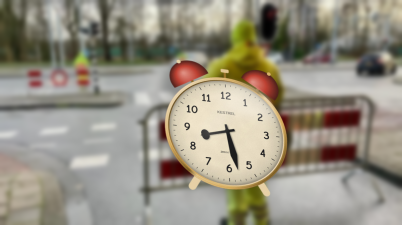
8:28
